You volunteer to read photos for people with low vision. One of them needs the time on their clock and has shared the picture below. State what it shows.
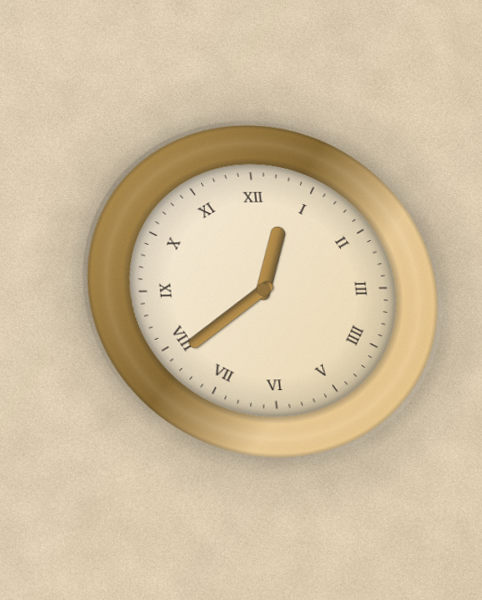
12:39
